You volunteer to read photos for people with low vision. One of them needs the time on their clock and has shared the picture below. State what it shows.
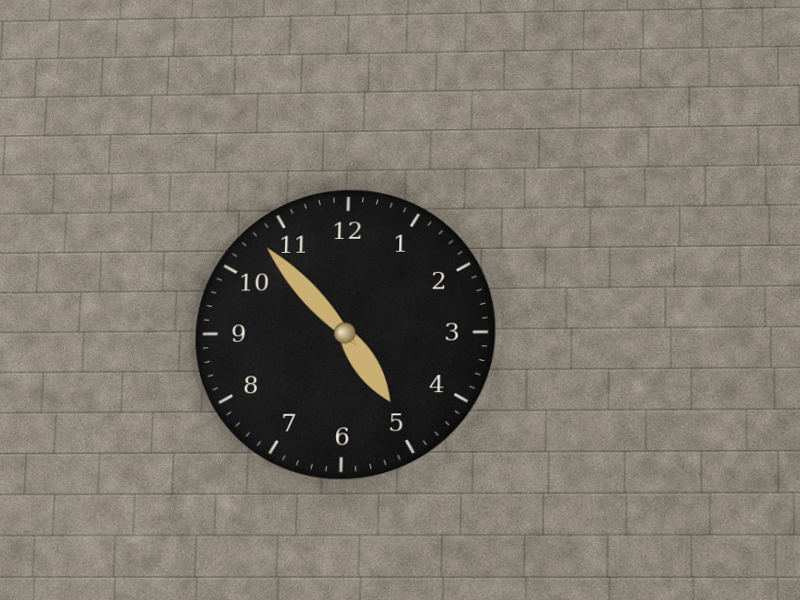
4:53
